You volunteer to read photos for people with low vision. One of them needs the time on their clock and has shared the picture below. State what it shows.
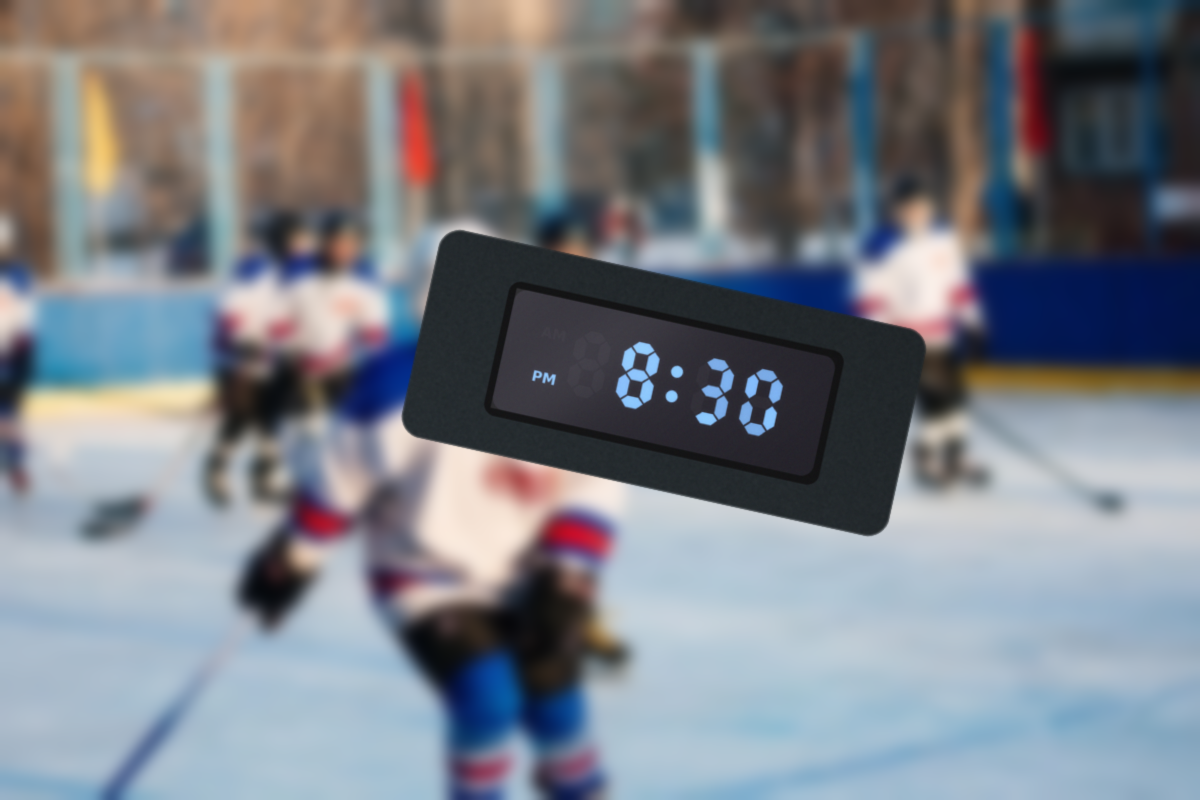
8:30
